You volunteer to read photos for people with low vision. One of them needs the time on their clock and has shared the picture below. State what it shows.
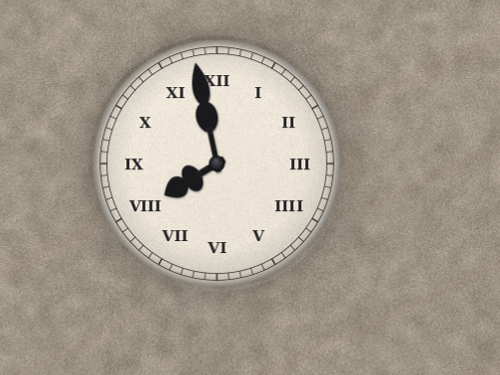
7:58
